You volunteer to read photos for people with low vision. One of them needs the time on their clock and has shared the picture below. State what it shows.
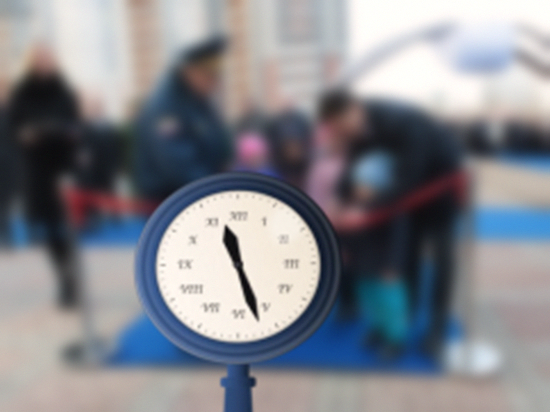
11:27
